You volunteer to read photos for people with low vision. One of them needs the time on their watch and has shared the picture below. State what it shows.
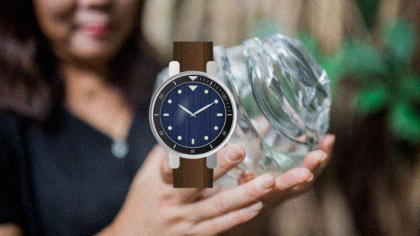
10:10
